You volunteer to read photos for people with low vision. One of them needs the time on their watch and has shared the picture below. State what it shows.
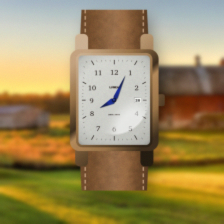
8:04
